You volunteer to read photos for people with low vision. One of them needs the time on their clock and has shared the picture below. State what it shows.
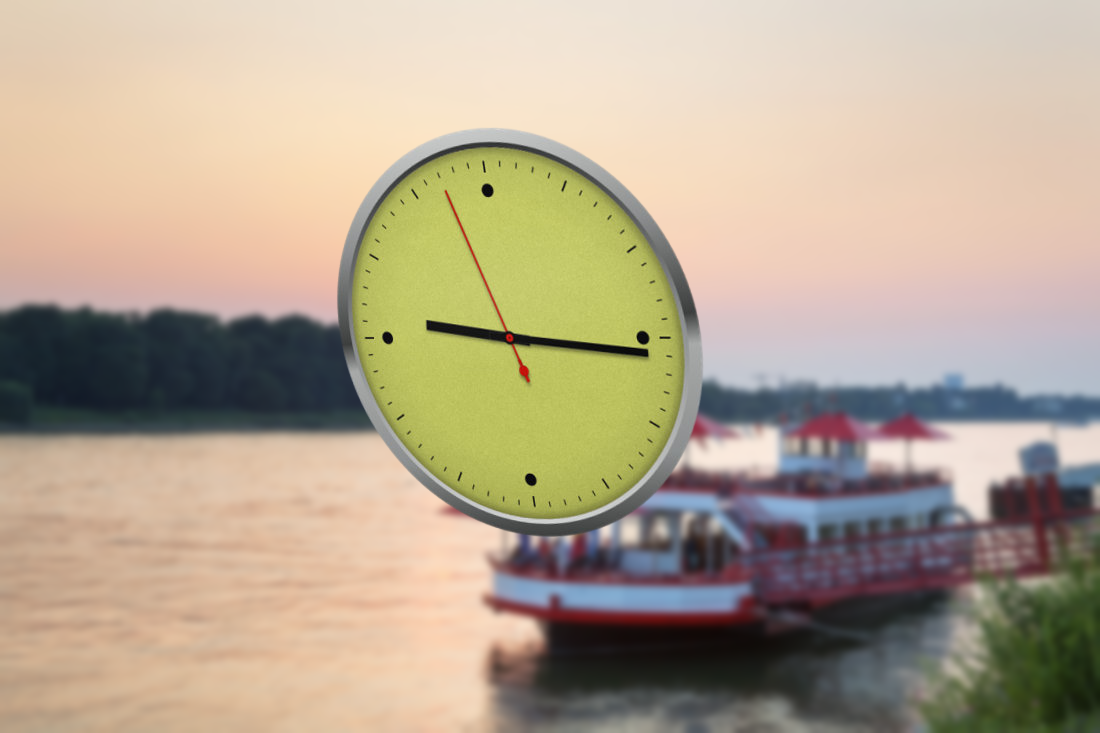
9:15:57
